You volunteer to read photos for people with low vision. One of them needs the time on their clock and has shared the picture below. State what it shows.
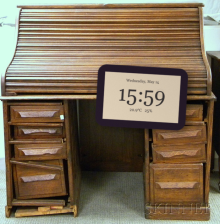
15:59
